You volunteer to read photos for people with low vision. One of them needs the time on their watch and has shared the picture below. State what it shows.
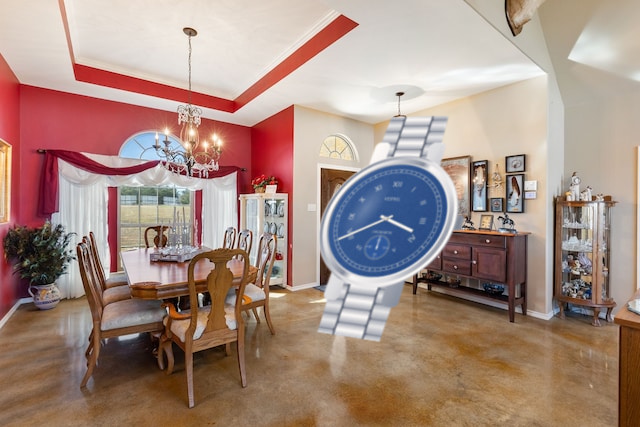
3:40
